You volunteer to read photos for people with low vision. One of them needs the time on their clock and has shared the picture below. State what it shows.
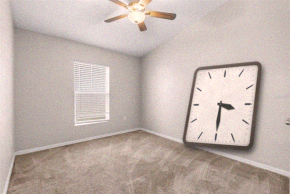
3:30
